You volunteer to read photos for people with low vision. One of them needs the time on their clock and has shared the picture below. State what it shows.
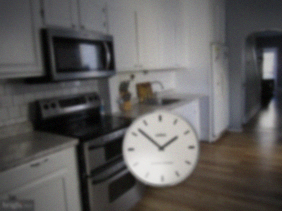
1:52
